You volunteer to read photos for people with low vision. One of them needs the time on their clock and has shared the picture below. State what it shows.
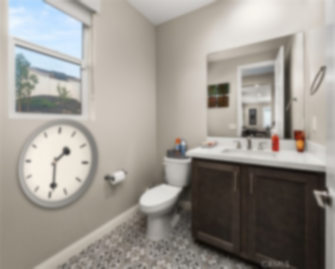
1:29
